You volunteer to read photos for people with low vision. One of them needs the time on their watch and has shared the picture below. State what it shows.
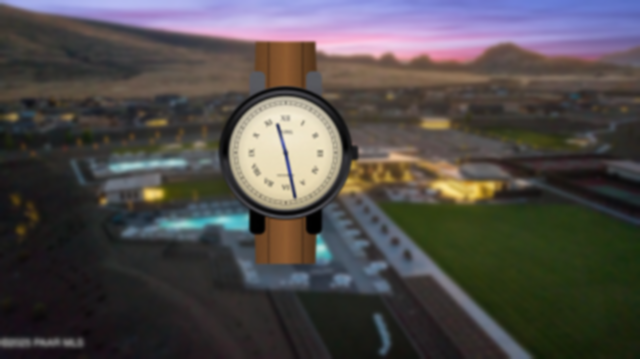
11:28
